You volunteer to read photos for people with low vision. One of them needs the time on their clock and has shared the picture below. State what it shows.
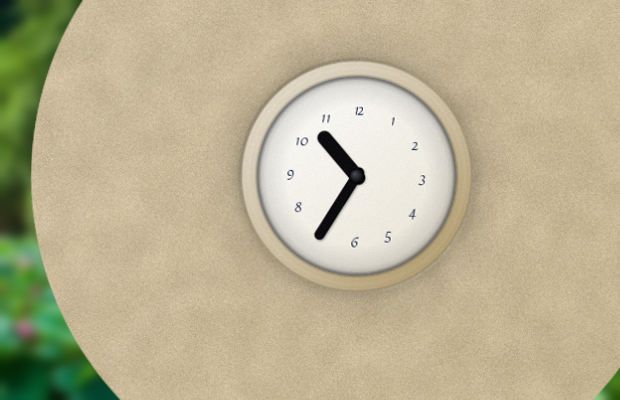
10:35
